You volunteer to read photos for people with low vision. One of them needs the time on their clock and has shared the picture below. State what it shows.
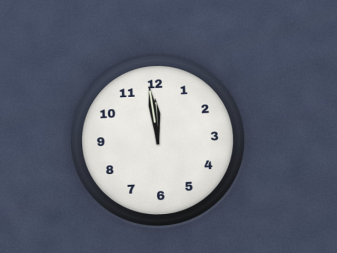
11:59
